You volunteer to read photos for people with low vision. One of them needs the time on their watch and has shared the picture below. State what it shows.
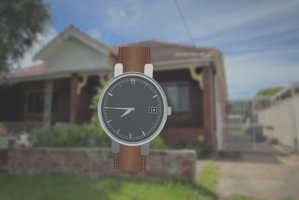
7:45
